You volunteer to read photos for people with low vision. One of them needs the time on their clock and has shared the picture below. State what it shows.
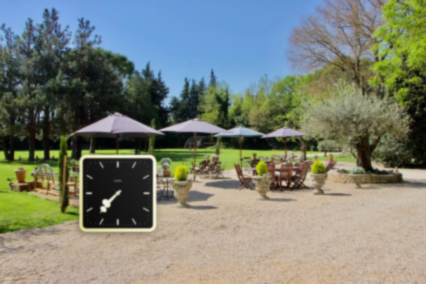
7:37
